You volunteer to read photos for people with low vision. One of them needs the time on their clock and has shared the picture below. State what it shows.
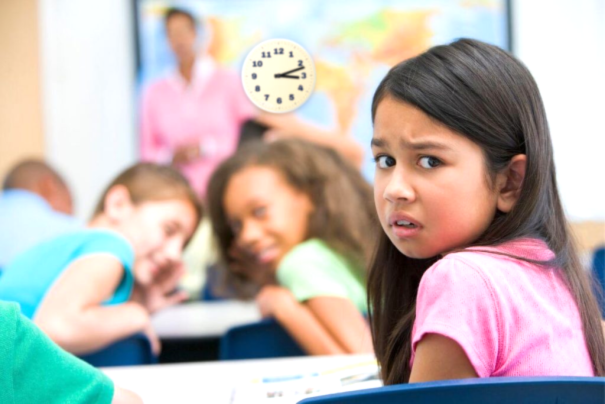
3:12
